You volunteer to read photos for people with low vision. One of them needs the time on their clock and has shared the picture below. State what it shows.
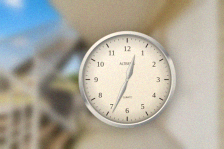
12:34
